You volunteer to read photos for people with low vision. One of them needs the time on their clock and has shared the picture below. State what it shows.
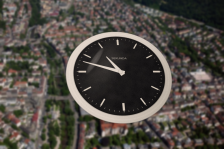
10:48
